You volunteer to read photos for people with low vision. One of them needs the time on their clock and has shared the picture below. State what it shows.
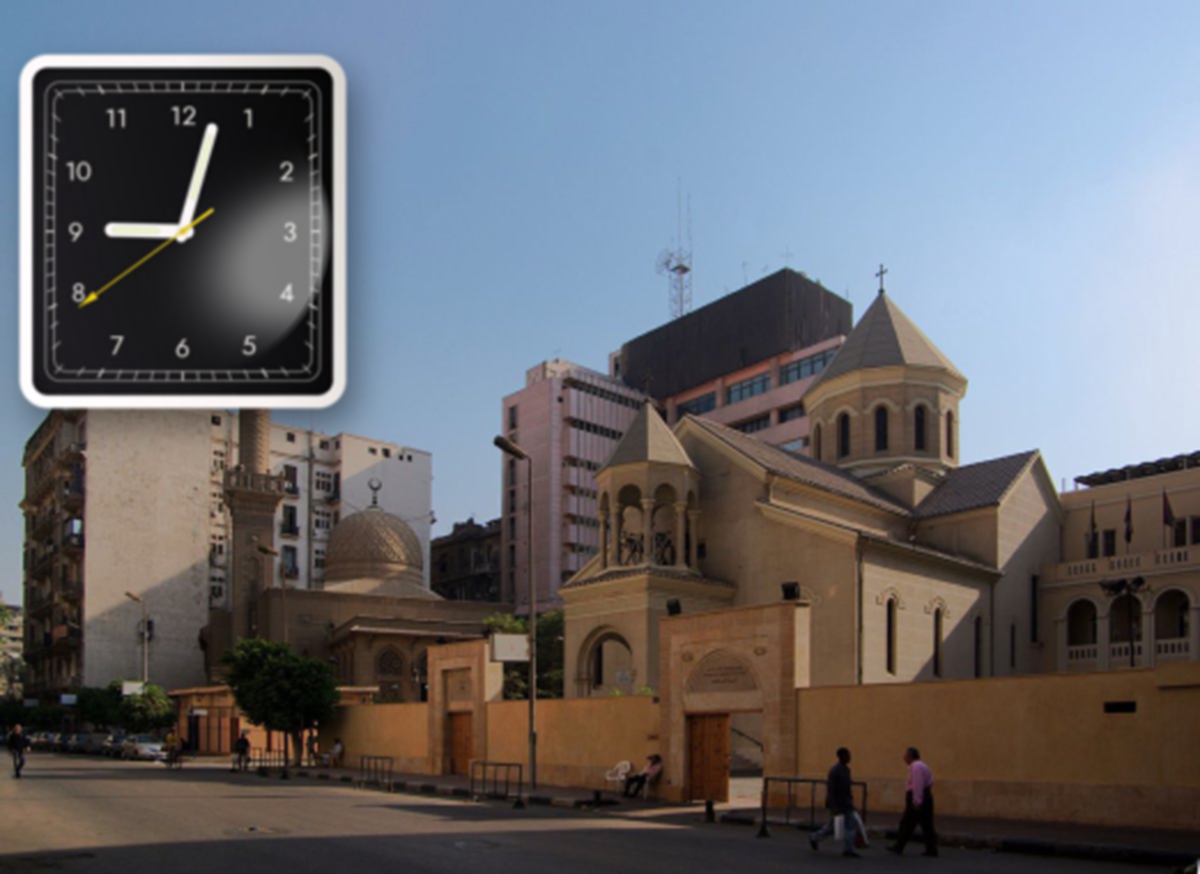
9:02:39
